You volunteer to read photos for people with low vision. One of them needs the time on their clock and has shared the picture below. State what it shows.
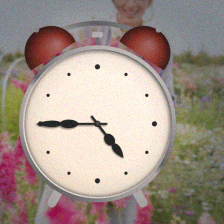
4:45
